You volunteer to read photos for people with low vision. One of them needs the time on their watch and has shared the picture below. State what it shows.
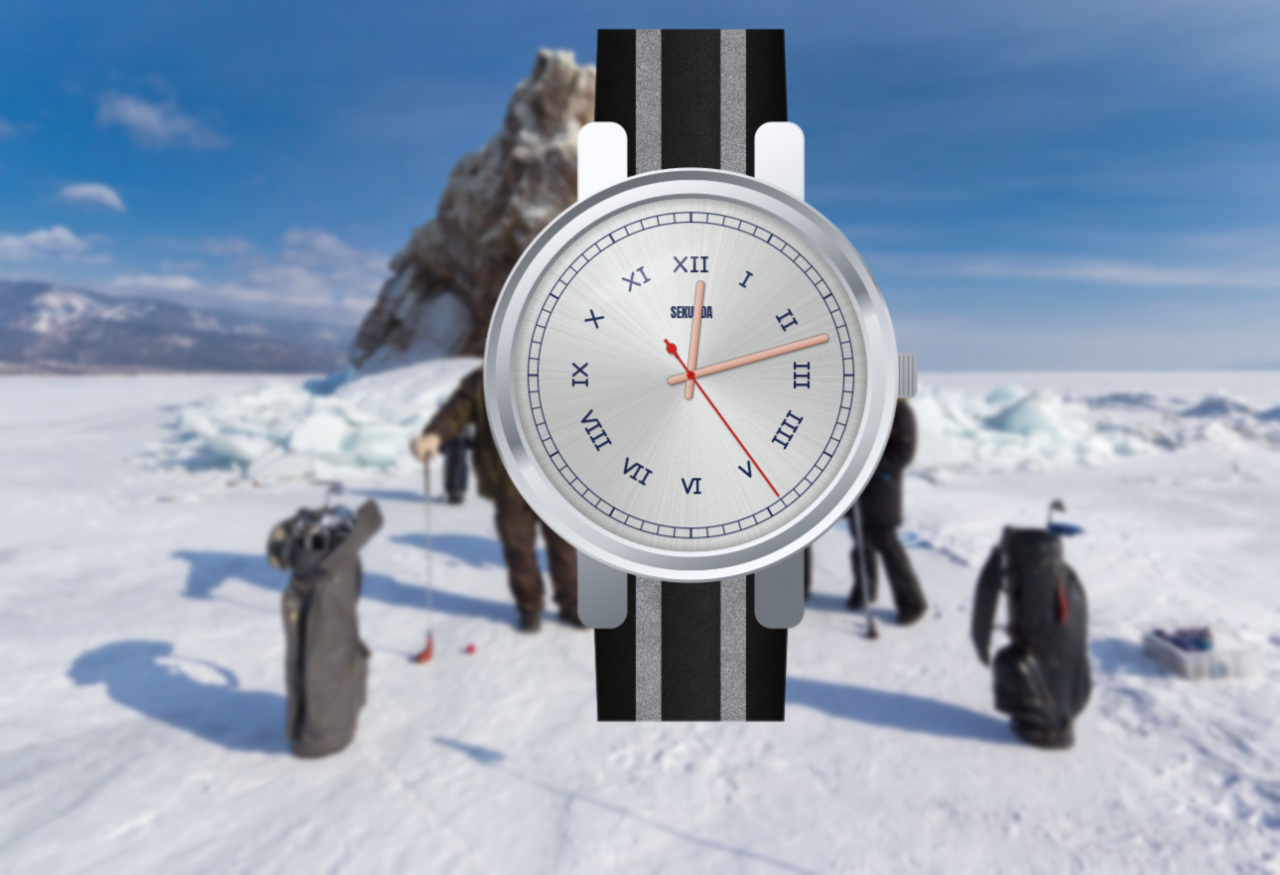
12:12:24
